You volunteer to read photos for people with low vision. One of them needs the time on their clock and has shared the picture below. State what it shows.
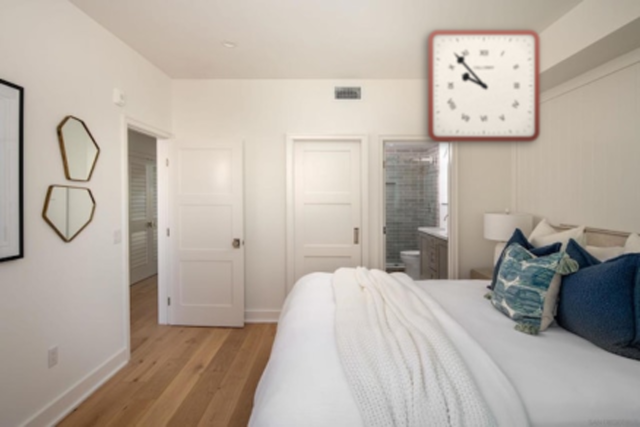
9:53
